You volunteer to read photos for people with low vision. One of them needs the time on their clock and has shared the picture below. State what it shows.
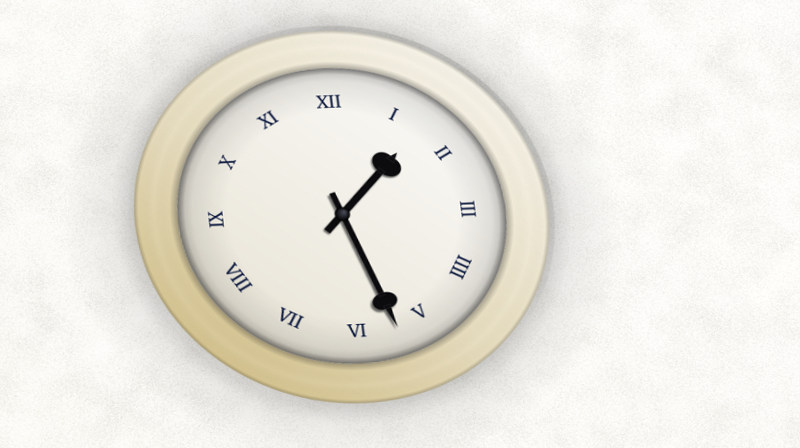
1:27
